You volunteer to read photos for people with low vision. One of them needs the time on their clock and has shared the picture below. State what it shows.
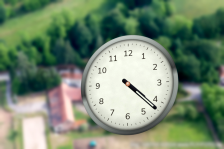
4:22
